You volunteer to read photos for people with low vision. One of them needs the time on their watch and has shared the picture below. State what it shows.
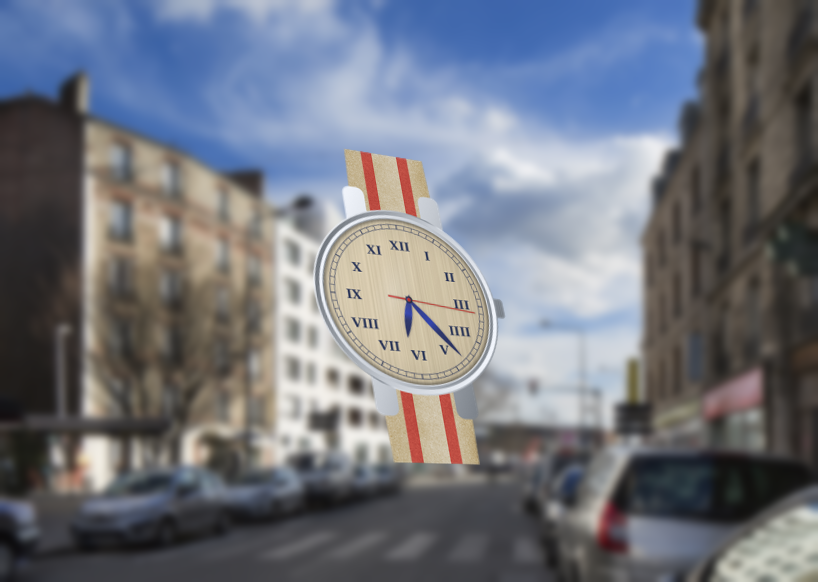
6:23:16
